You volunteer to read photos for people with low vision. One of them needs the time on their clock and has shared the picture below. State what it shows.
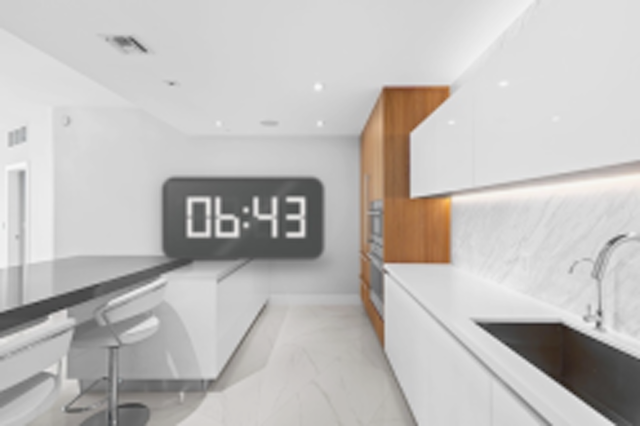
6:43
